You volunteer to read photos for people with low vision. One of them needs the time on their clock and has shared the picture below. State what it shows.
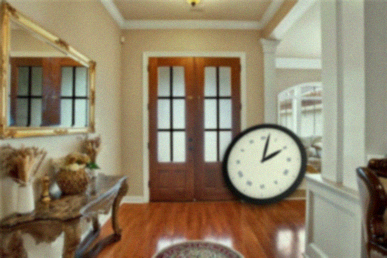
2:02
